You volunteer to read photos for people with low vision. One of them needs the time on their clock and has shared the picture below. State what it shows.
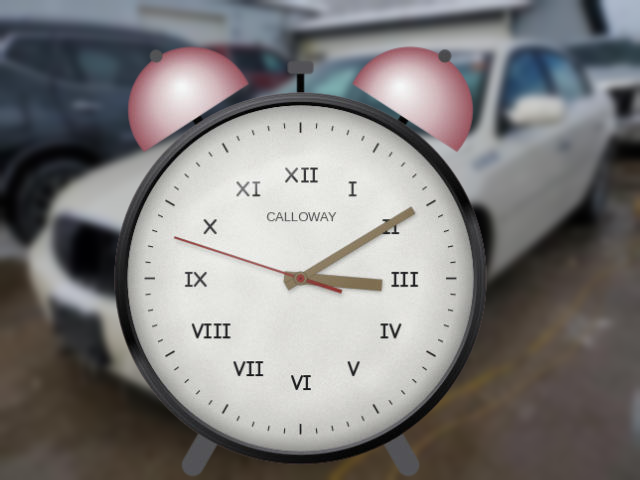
3:09:48
